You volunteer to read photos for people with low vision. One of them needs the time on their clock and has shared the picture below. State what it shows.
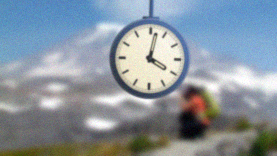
4:02
